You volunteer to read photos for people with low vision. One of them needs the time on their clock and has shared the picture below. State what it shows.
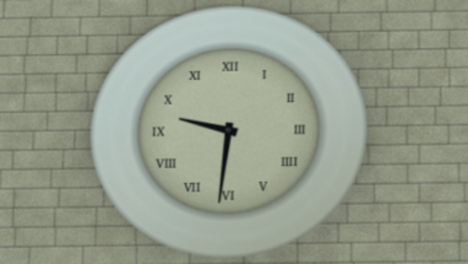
9:31
